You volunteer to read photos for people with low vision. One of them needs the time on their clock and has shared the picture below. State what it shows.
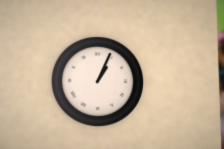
1:04
